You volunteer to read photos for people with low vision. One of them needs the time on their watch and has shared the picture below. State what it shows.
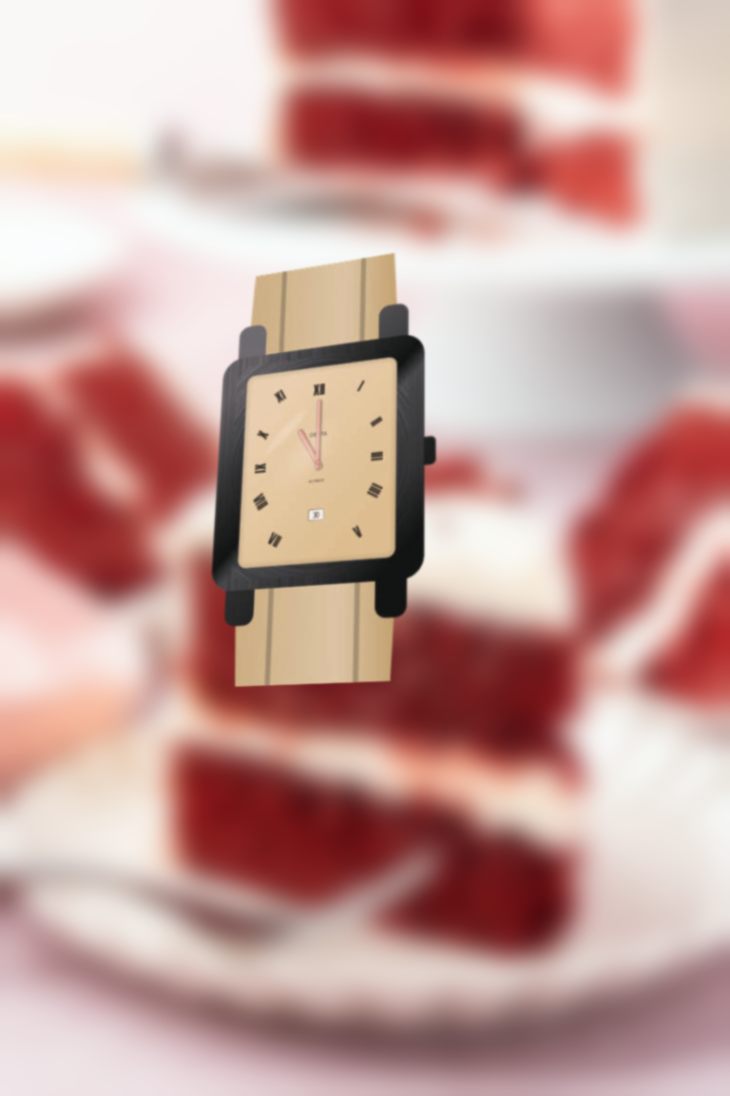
11:00
